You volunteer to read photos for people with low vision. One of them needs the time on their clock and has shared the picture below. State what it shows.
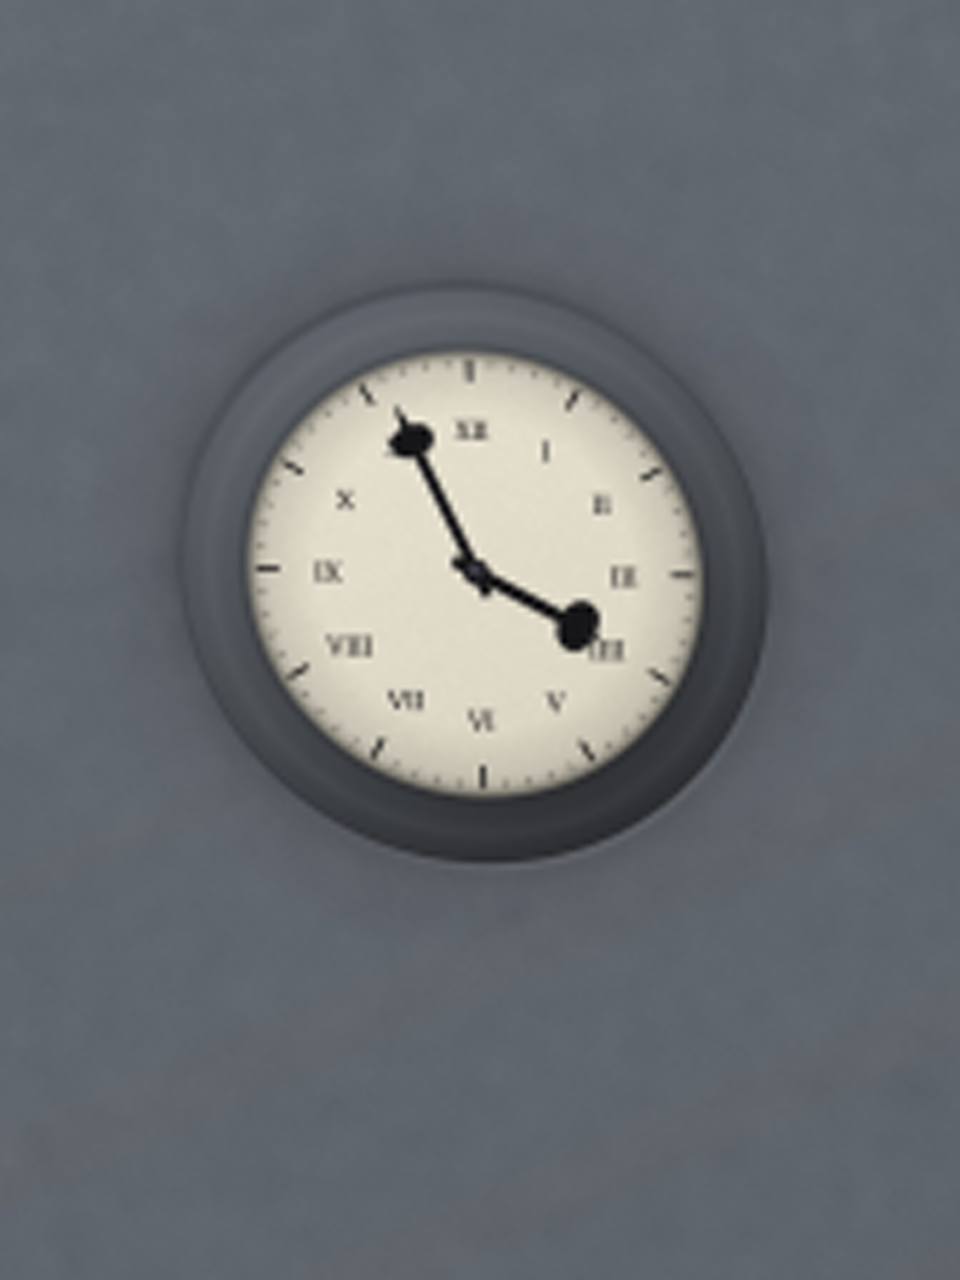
3:56
